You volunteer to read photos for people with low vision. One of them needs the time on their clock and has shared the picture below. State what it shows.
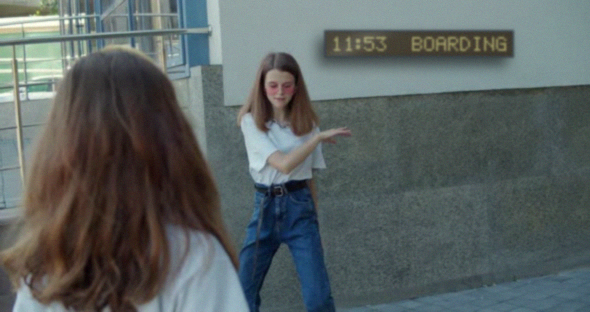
11:53
